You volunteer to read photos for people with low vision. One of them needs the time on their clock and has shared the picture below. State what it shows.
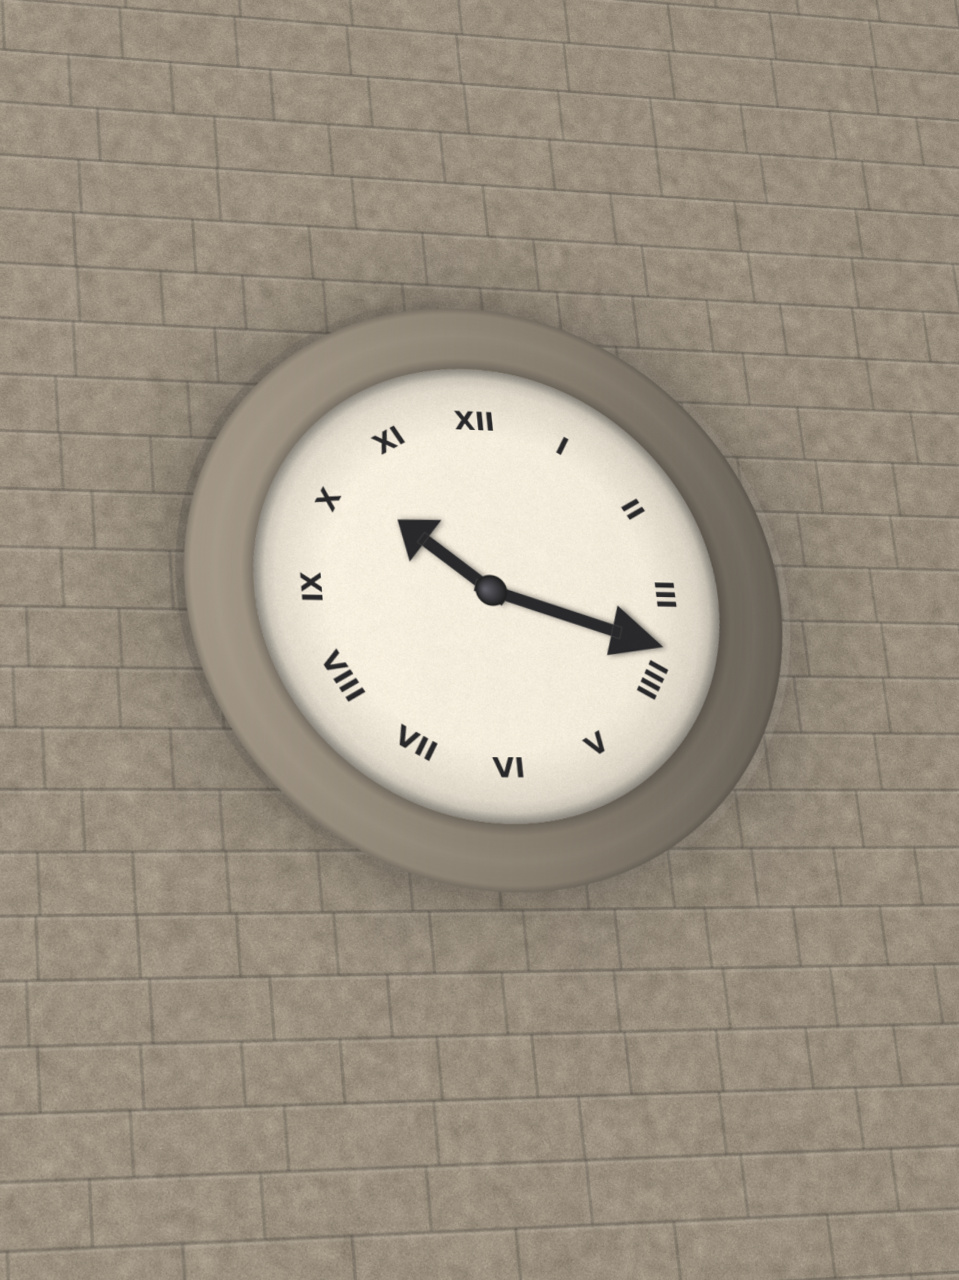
10:18
